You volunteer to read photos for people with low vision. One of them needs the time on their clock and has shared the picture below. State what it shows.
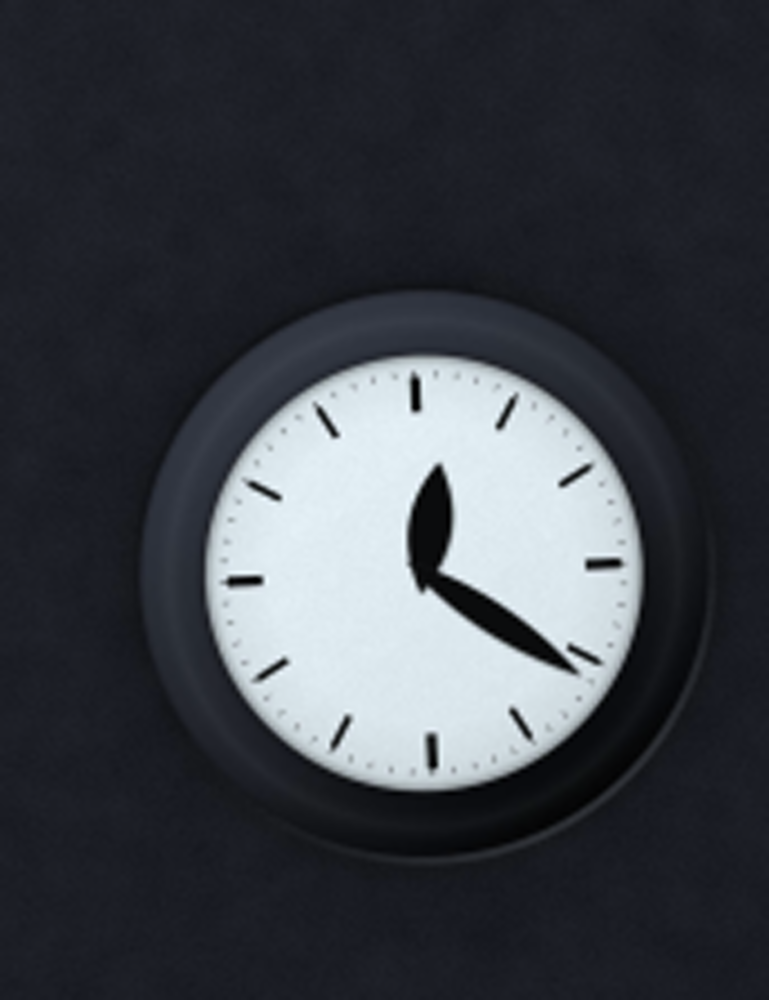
12:21
